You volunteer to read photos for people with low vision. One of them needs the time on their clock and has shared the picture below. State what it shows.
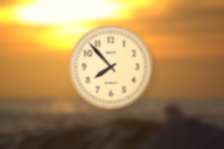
7:53
